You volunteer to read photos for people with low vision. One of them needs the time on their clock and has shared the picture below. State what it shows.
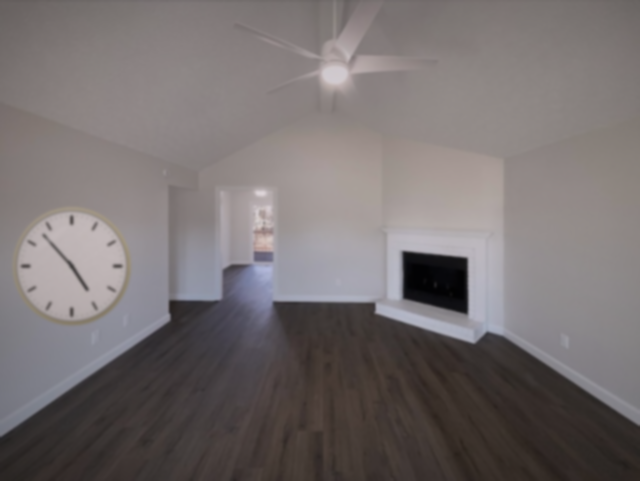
4:53
